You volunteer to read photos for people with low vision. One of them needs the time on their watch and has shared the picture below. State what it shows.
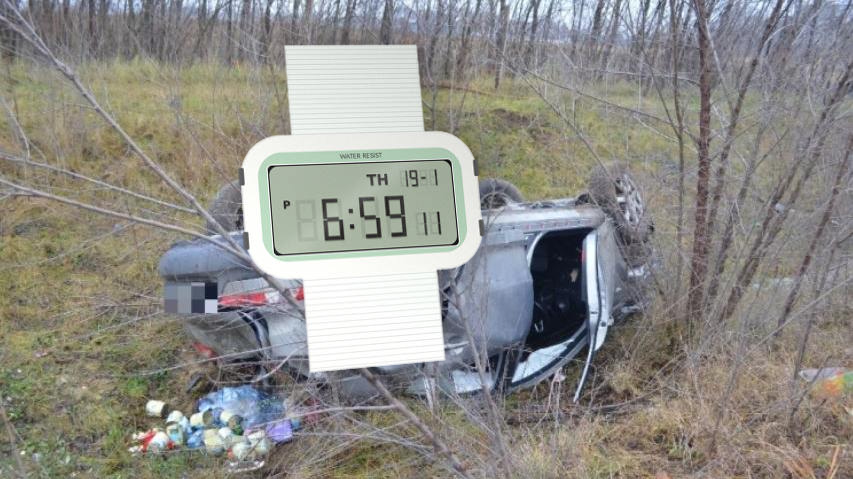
6:59:11
